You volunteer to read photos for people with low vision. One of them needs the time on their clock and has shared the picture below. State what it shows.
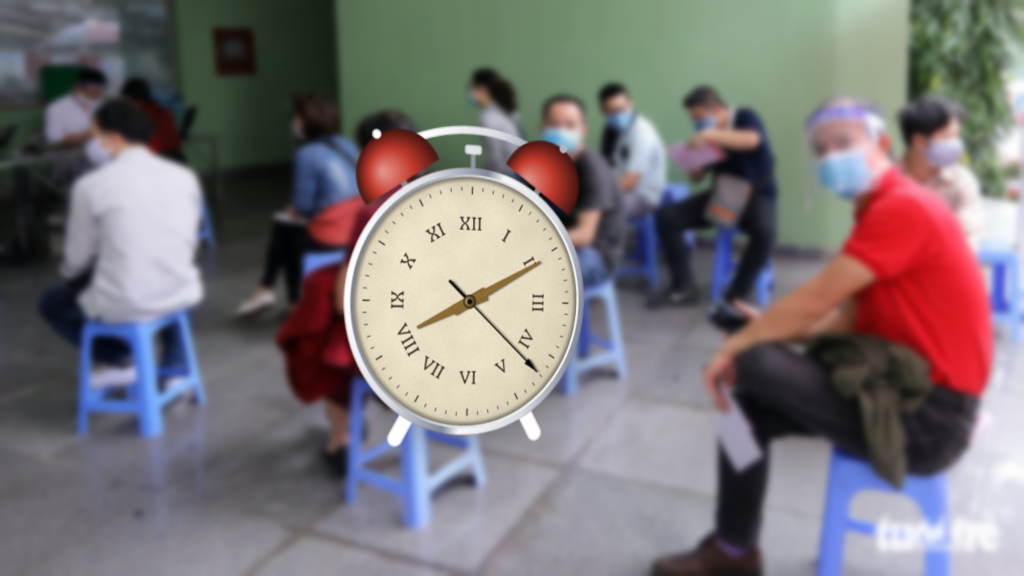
8:10:22
